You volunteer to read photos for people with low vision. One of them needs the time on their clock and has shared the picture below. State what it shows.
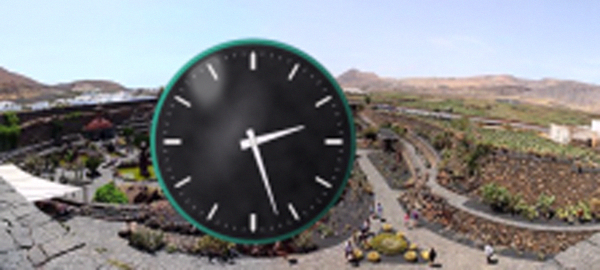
2:27
